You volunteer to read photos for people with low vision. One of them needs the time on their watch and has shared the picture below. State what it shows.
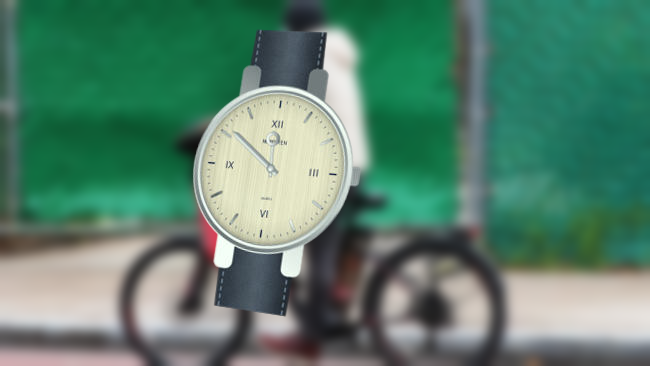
11:51
